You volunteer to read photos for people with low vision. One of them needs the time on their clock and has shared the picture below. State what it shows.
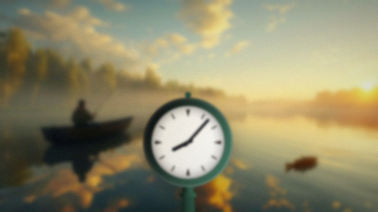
8:07
